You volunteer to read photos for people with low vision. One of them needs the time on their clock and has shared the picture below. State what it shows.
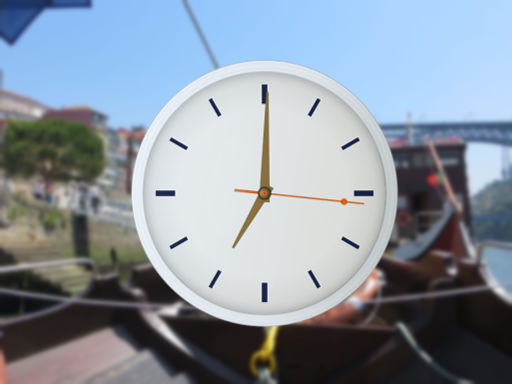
7:00:16
